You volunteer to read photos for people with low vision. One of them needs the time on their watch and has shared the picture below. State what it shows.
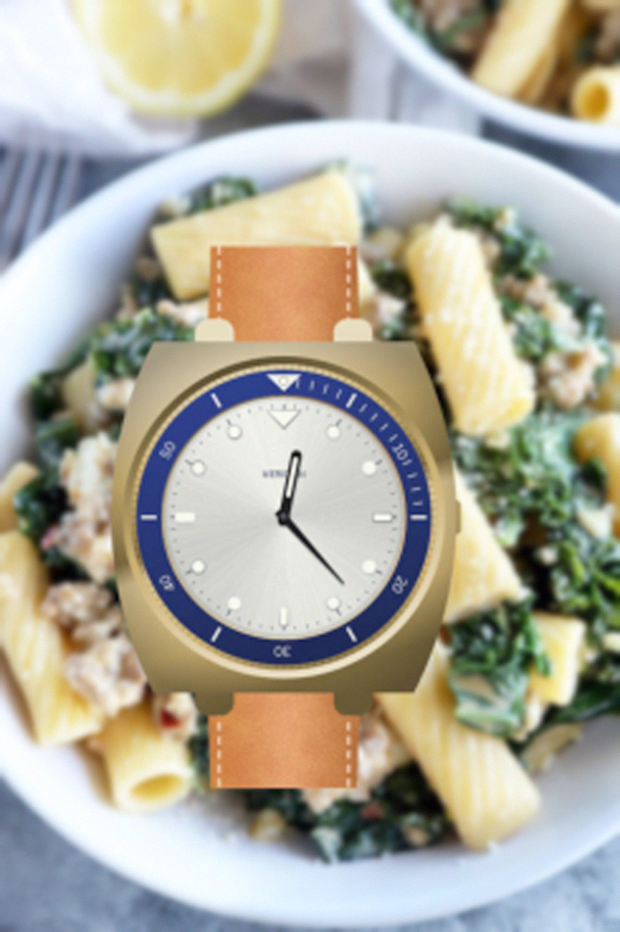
12:23
